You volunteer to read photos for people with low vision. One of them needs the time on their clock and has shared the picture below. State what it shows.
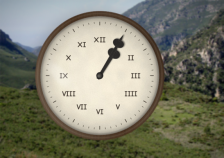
1:05
